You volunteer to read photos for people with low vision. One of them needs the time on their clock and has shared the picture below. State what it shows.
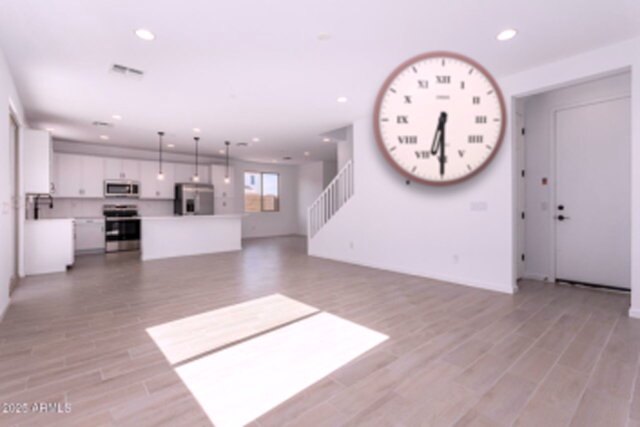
6:30
